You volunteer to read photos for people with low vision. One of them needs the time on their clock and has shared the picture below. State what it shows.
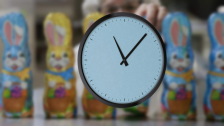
11:07
